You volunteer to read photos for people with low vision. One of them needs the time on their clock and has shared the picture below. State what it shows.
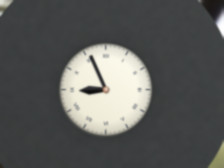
8:56
